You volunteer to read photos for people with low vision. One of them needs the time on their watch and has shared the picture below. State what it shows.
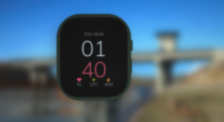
1:40
